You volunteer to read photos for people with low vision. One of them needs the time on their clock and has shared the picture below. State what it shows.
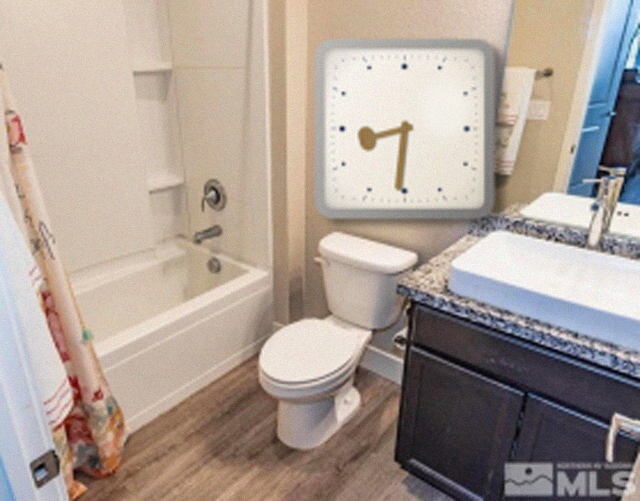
8:31
